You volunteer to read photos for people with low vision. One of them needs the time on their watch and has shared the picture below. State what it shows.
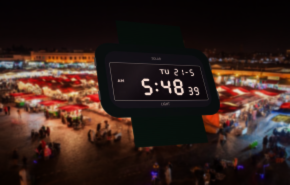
5:48
